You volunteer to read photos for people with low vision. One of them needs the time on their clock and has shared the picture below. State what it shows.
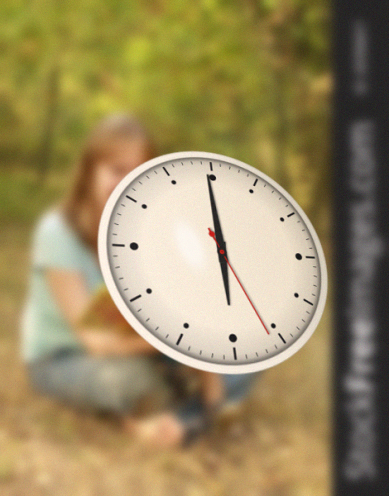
5:59:26
